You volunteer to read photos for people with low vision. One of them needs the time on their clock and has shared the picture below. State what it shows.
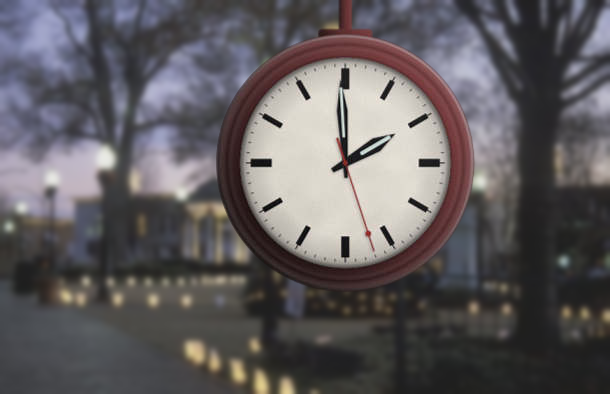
1:59:27
